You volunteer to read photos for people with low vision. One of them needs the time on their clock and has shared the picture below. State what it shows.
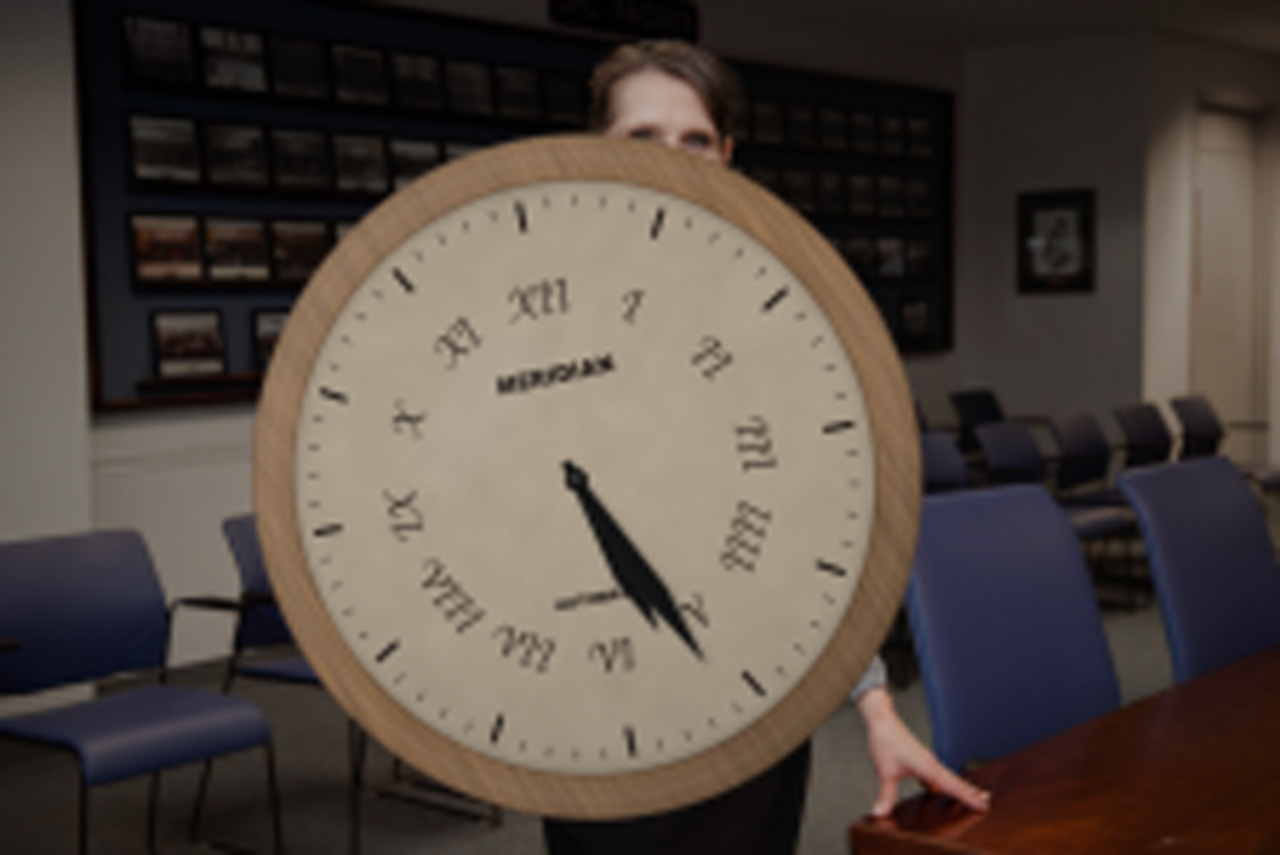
5:26
